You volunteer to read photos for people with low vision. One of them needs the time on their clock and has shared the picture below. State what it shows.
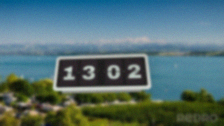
13:02
